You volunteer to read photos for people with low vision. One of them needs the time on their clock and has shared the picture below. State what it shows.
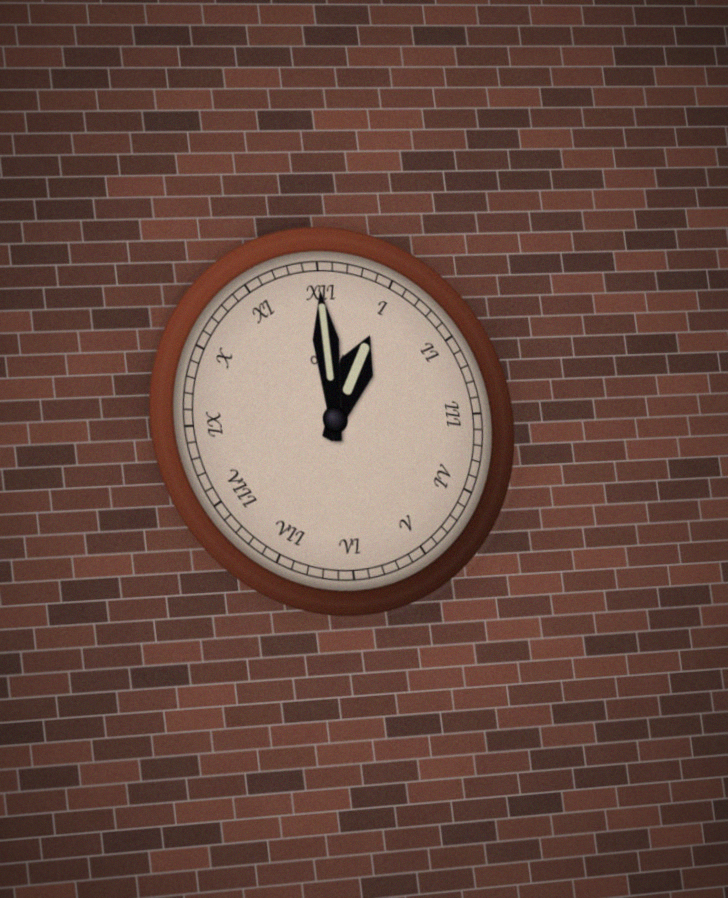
1:00
